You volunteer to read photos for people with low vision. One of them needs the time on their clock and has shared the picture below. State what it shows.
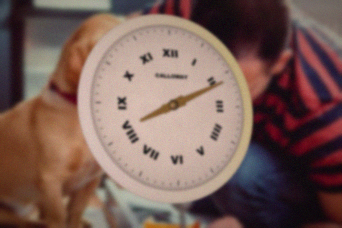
8:11
